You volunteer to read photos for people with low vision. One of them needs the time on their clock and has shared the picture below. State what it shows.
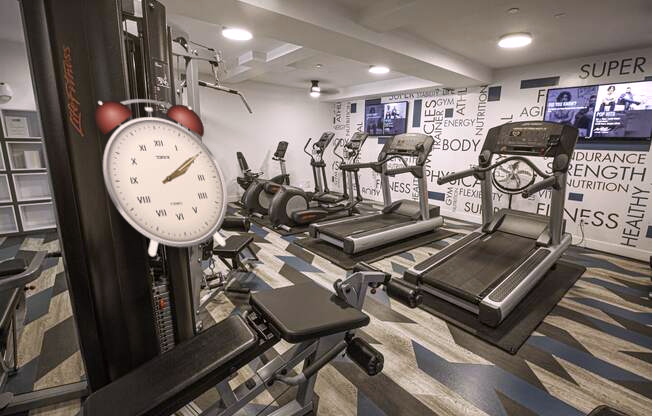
2:10
